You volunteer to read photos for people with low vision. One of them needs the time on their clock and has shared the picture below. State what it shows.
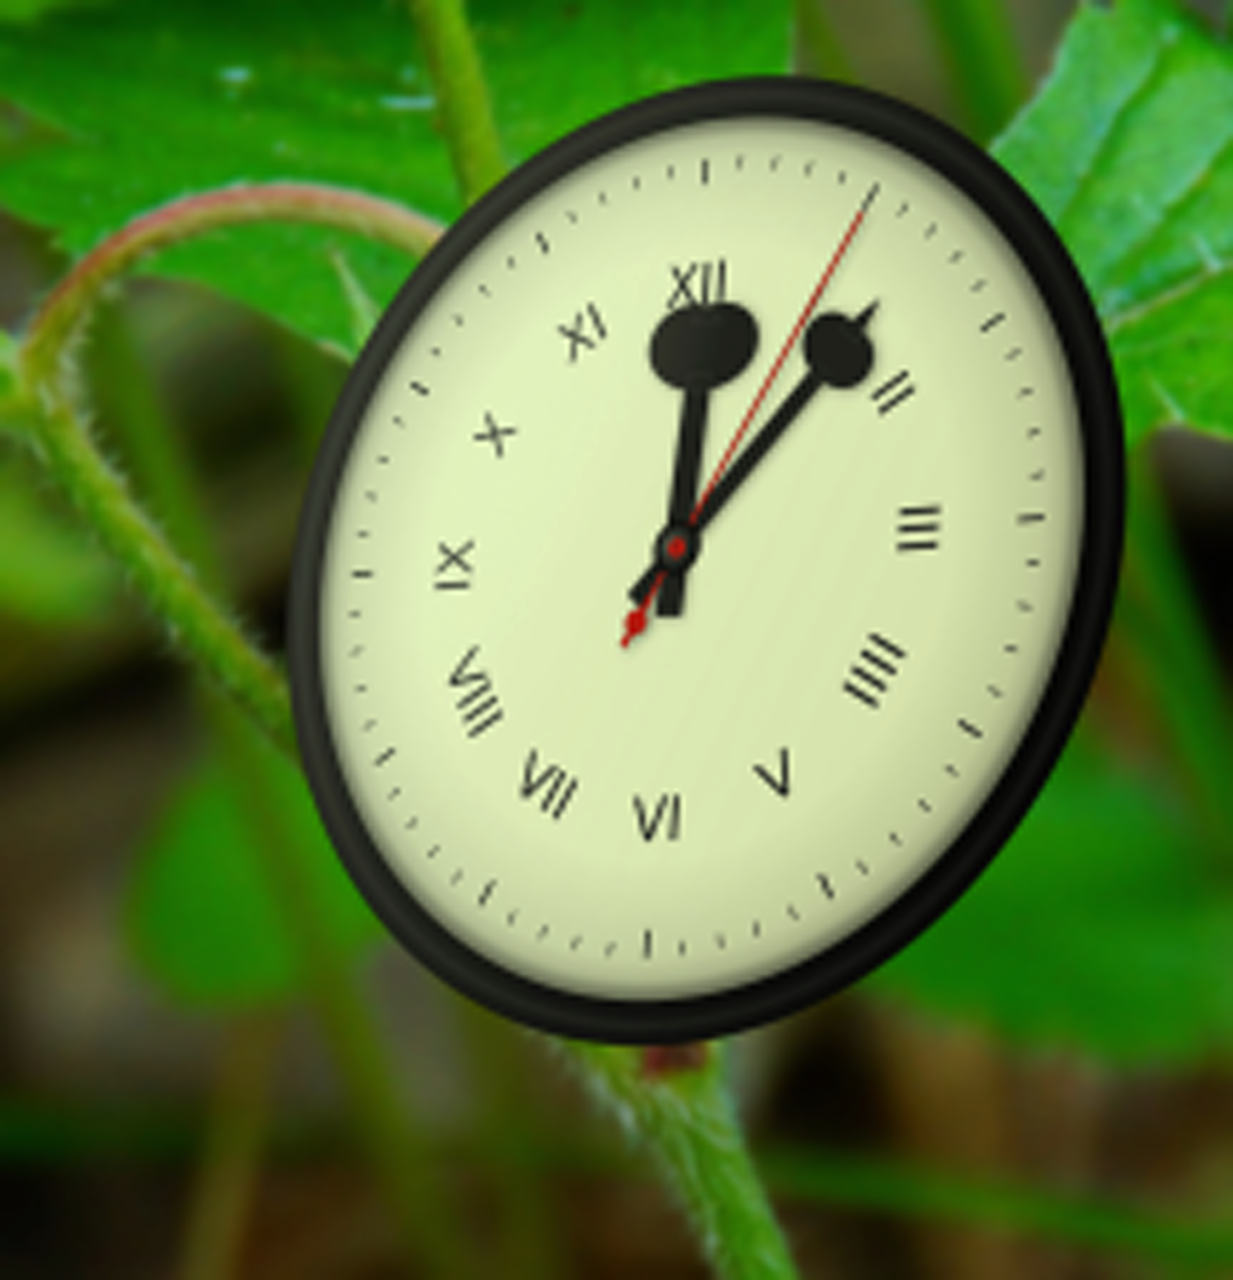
12:07:05
